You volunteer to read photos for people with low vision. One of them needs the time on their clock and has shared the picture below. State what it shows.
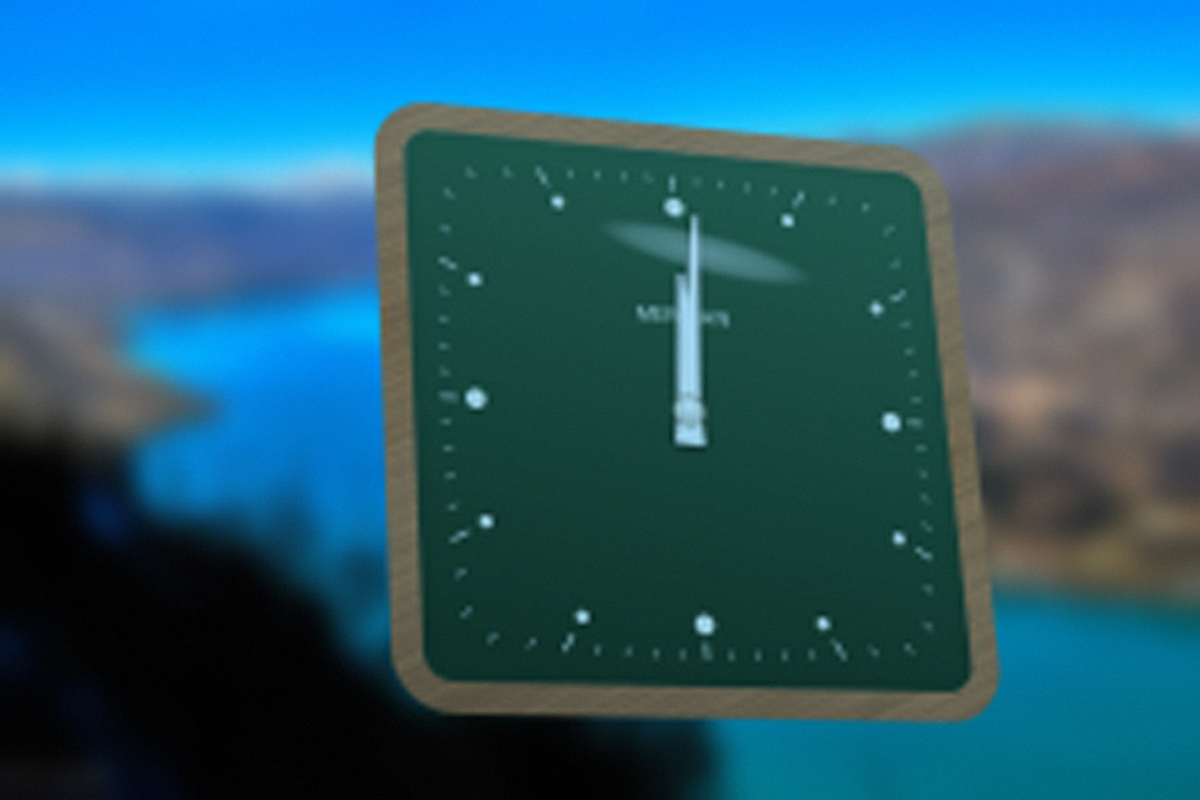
12:01
